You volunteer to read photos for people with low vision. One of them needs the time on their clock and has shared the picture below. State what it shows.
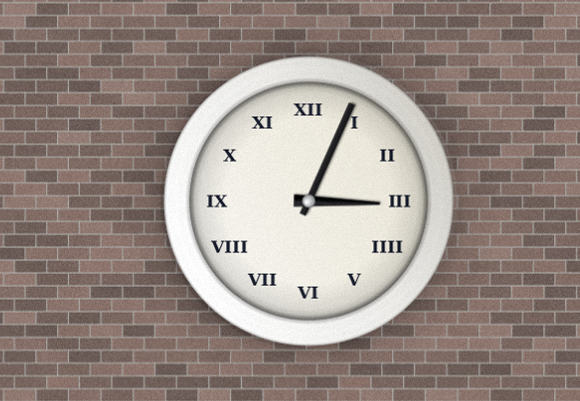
3:04
